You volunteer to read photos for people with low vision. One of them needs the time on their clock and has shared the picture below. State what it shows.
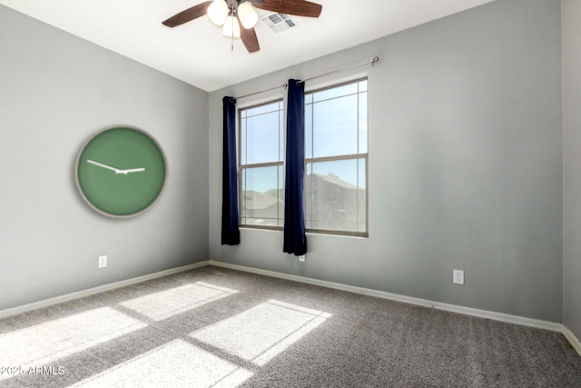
2:48
